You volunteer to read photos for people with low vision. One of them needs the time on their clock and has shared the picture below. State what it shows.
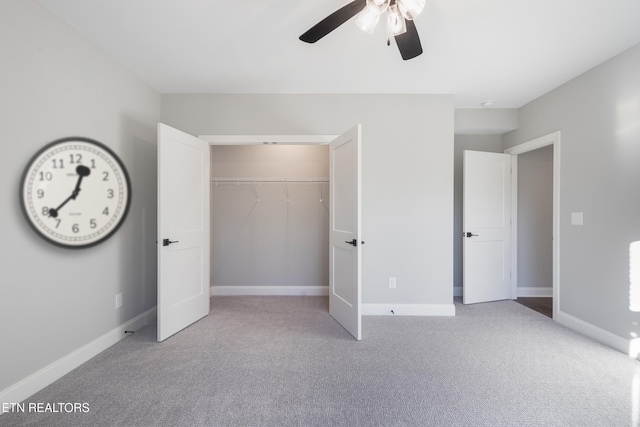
12:38
